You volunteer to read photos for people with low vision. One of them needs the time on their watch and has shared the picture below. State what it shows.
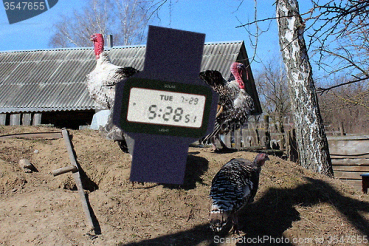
5:28:51
